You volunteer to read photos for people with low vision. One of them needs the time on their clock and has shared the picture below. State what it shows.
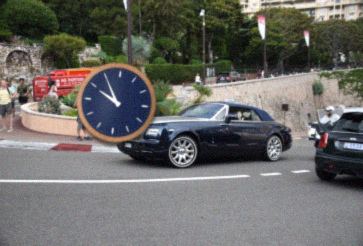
9:55
